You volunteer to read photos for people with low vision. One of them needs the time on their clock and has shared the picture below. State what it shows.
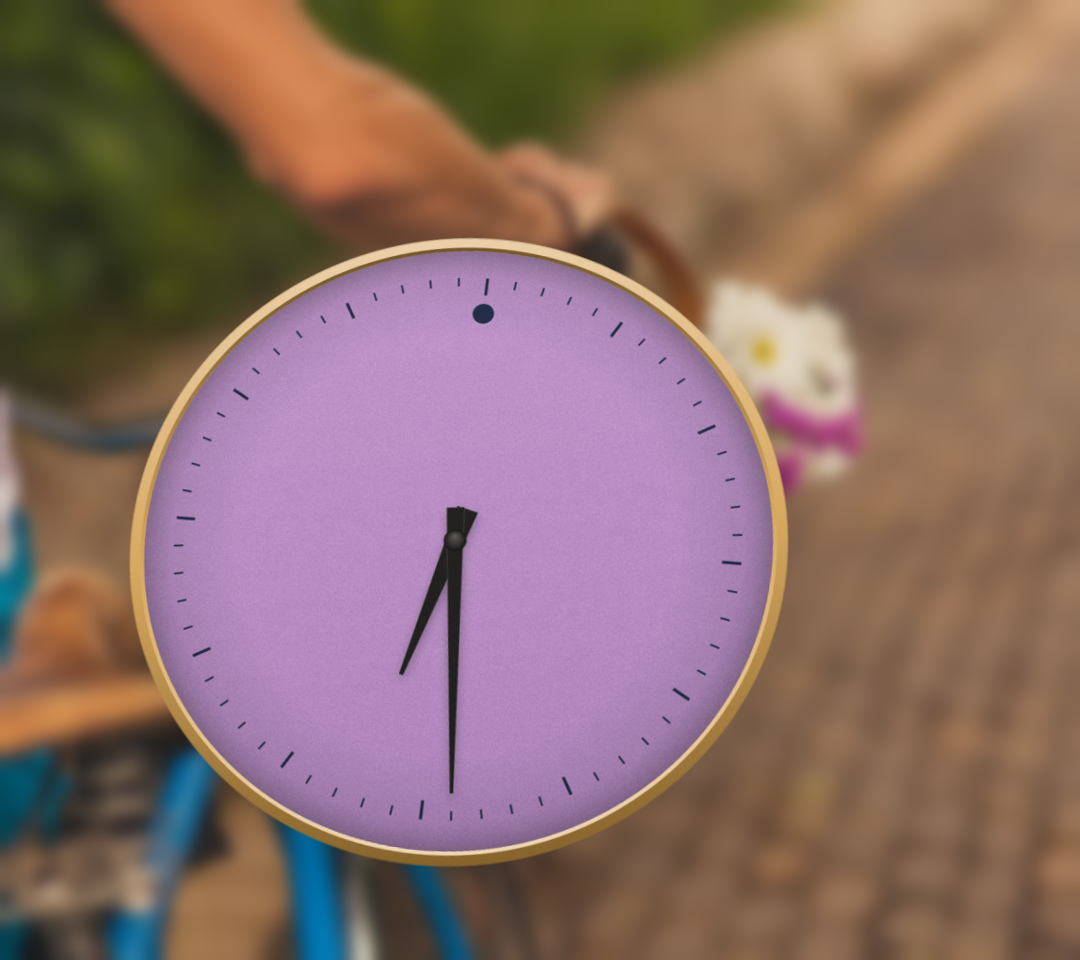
6:29
